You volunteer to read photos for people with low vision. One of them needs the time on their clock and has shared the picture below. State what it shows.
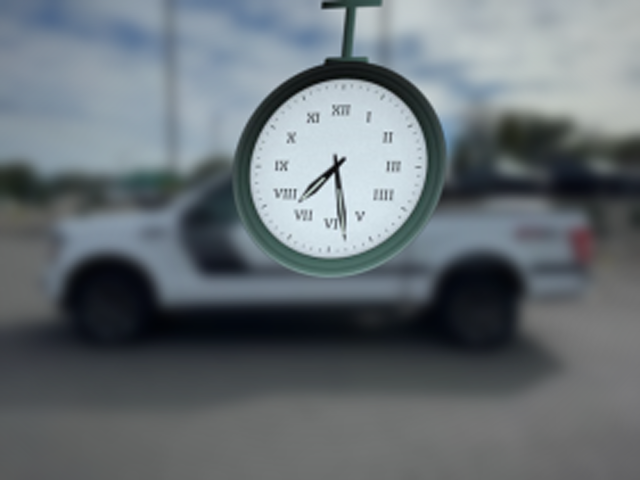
7:28
